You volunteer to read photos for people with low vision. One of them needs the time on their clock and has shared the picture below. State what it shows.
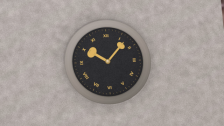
10:07
